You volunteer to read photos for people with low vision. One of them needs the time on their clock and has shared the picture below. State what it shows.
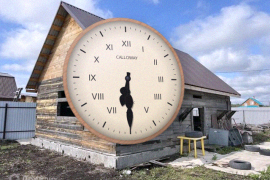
6:30
